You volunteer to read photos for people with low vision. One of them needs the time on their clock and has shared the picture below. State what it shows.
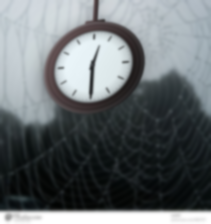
12:30
